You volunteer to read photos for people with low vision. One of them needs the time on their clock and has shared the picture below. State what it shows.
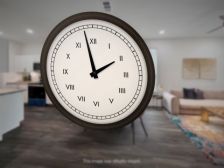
1:58
